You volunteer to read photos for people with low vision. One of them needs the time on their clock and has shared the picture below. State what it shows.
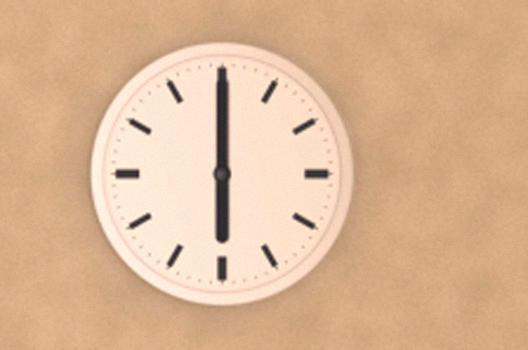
6:00
